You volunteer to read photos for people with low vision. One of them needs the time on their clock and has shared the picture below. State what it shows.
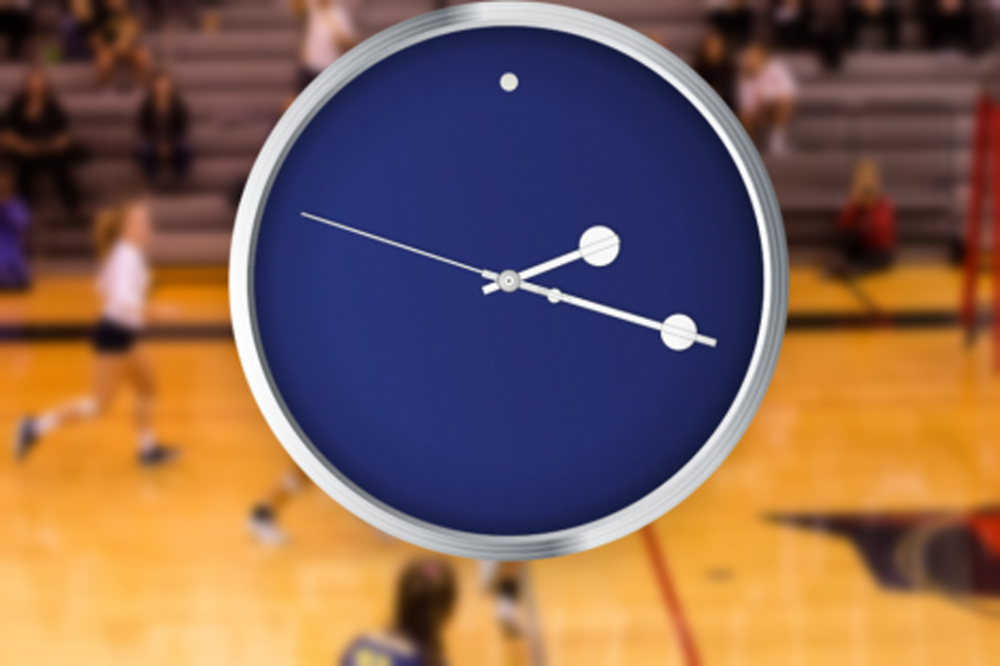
2:17:48
